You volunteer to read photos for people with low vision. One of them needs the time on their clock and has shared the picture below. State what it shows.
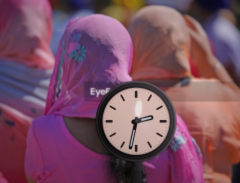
2:32
